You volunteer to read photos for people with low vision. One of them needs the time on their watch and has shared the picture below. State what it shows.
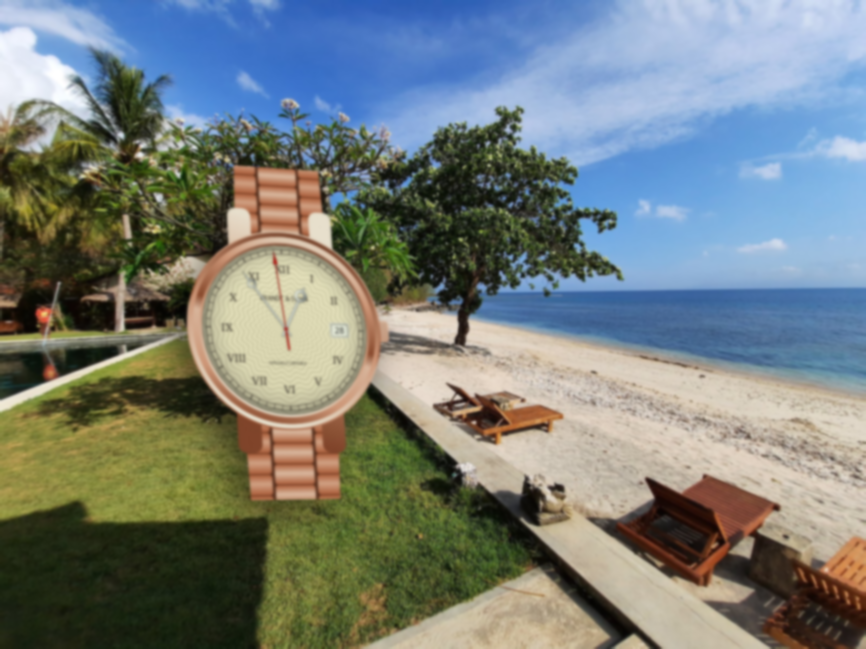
12:53:59
